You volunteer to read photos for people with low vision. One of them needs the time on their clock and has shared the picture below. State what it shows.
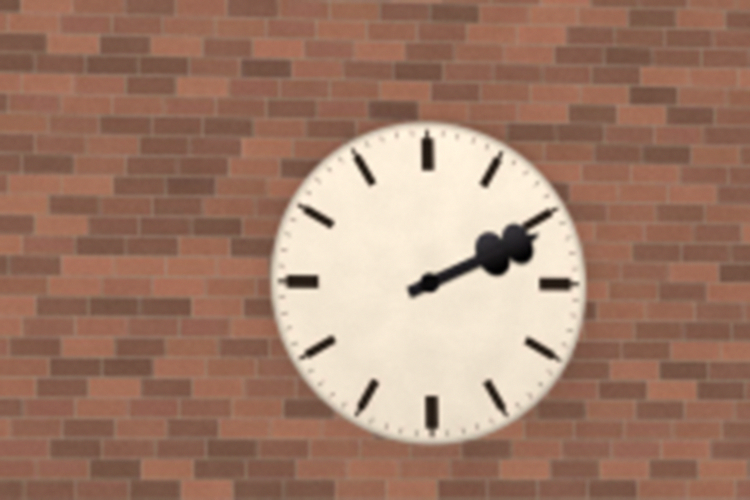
2:11
